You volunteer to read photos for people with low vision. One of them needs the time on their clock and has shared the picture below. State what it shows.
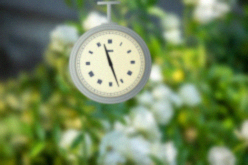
11:27
